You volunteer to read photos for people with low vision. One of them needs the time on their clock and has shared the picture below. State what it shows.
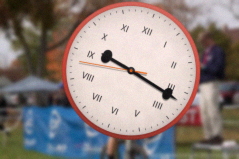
9:16:43
